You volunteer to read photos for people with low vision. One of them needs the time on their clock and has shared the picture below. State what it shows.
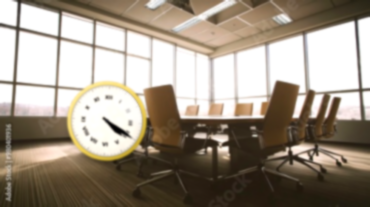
4:20
